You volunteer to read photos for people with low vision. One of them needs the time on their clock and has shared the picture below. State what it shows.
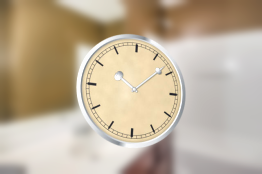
10:08
